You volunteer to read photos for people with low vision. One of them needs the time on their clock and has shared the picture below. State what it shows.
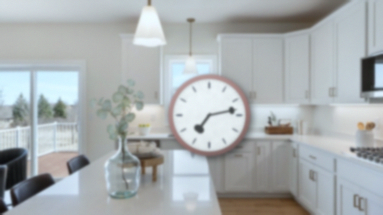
7:13
